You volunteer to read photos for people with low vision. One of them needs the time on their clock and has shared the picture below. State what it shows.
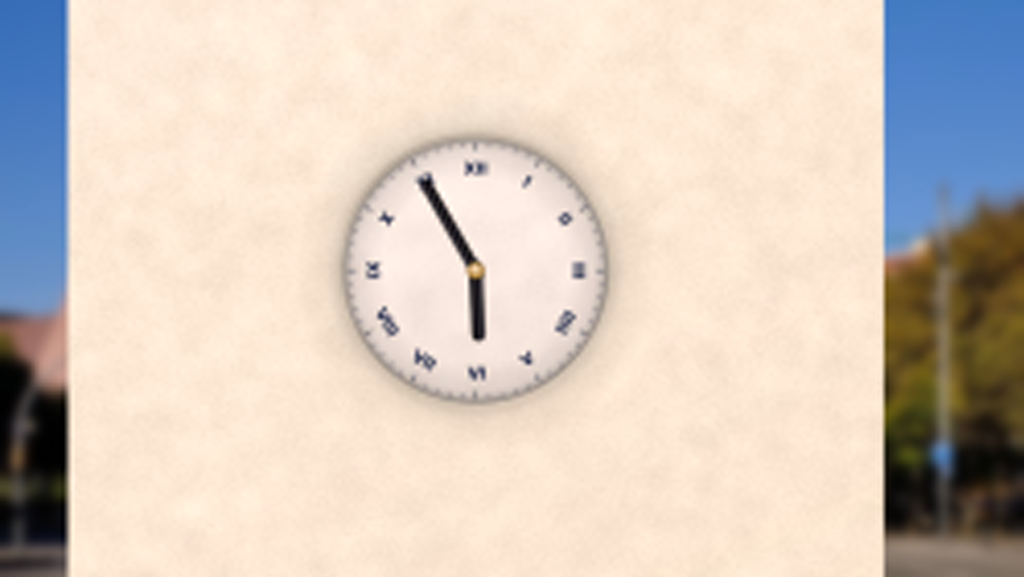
5:55
